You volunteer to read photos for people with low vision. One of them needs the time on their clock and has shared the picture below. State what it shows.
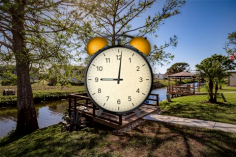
9:01
